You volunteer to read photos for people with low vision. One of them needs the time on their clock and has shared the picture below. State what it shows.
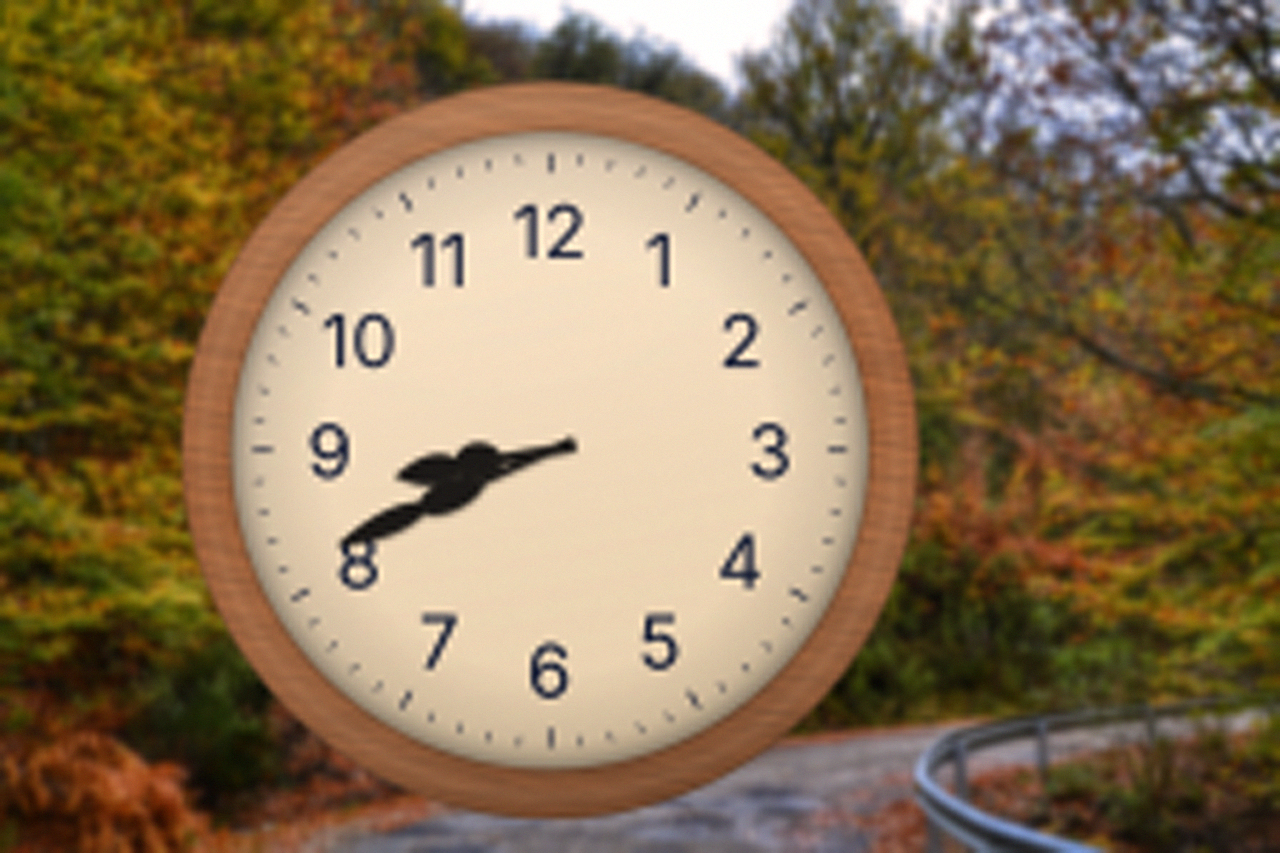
8:41
